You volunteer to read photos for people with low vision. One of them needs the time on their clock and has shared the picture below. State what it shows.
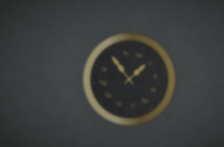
12:50
